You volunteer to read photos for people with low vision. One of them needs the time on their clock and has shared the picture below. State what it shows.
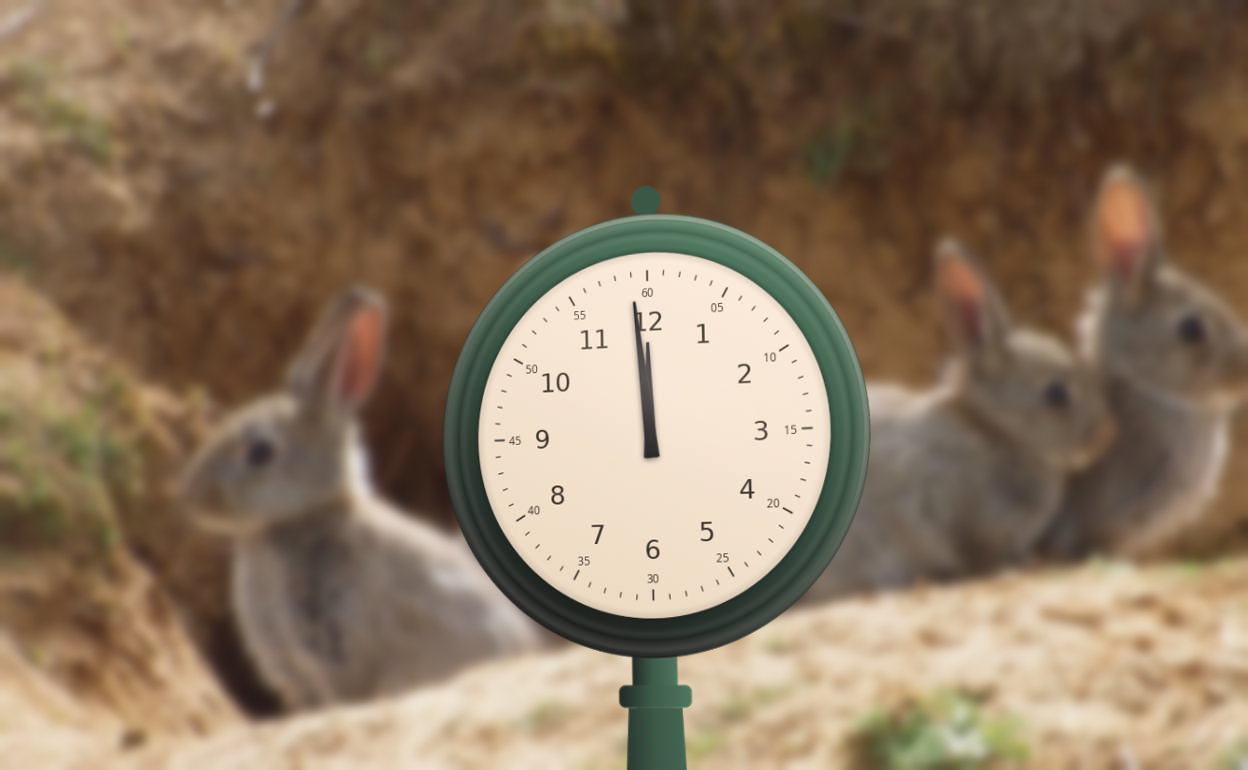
11:59
